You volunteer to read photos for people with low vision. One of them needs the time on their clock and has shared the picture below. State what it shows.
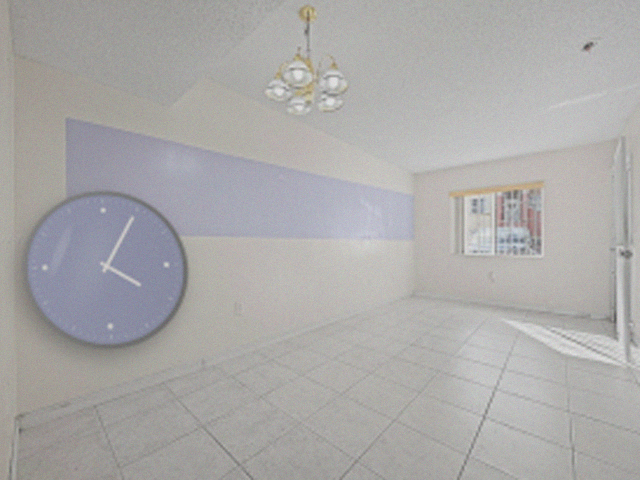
4:05
